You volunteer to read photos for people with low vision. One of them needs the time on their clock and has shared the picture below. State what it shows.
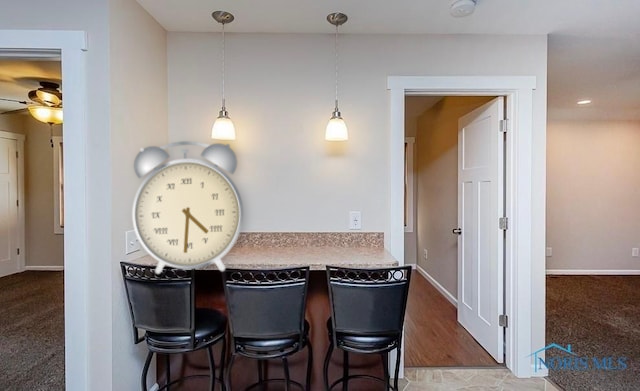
4:31
